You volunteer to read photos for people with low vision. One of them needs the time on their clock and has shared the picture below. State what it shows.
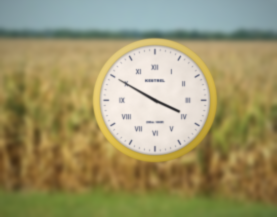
3:50
